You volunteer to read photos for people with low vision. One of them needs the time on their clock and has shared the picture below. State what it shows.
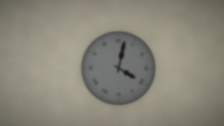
4:02
